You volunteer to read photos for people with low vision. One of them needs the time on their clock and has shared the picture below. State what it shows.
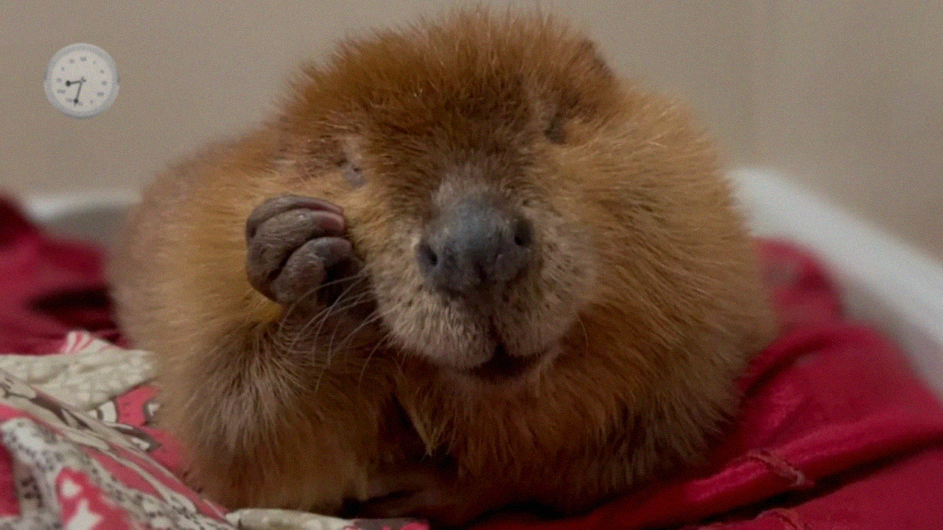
8:32
